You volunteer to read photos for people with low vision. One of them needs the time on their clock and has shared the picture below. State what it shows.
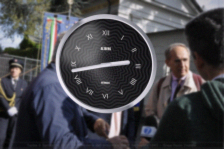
2:43
